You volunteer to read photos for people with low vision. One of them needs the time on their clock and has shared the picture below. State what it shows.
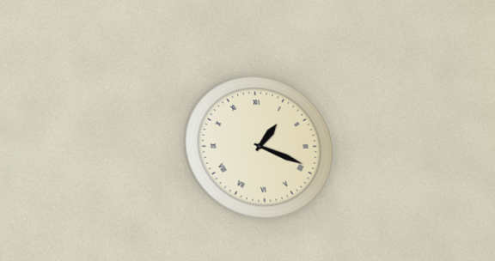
1:19
